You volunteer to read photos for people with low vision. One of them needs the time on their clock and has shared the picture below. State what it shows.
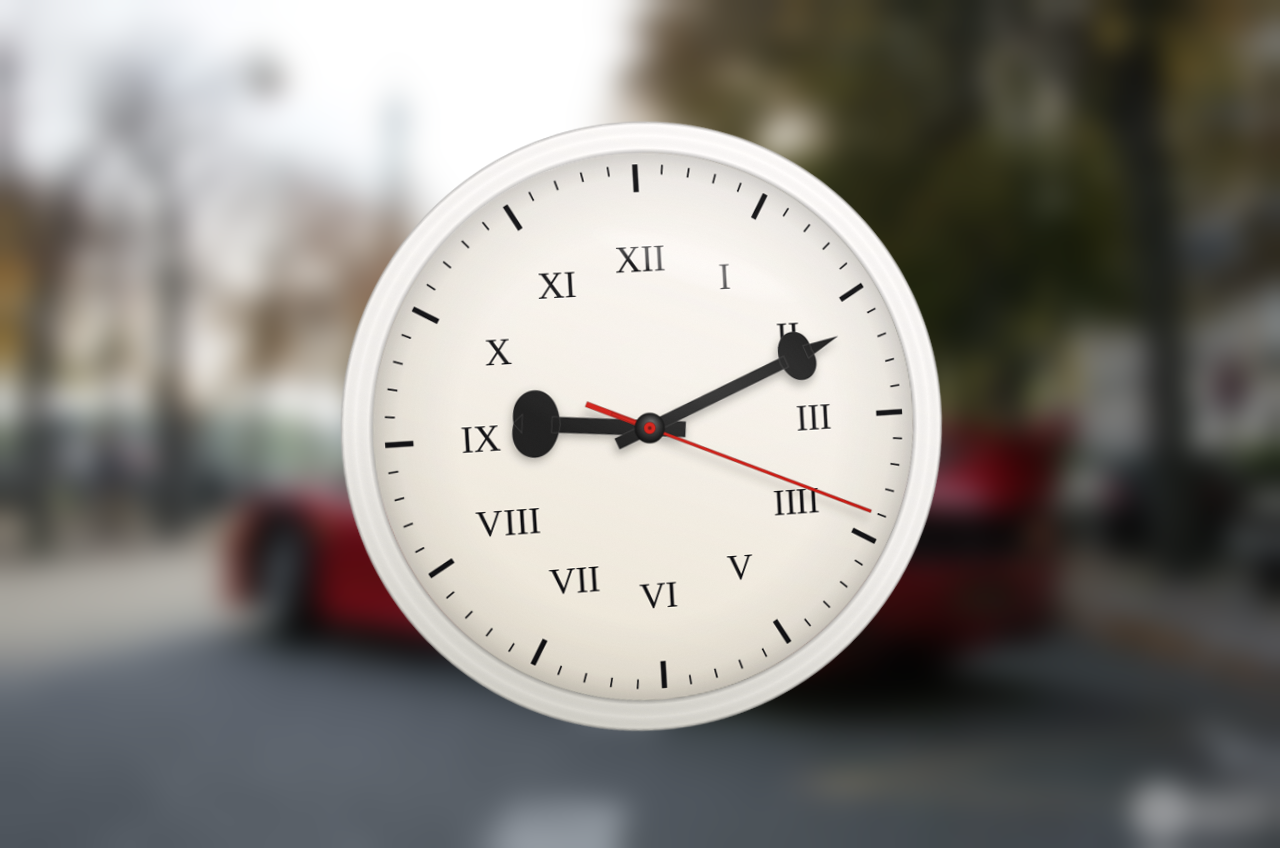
9:11:19
